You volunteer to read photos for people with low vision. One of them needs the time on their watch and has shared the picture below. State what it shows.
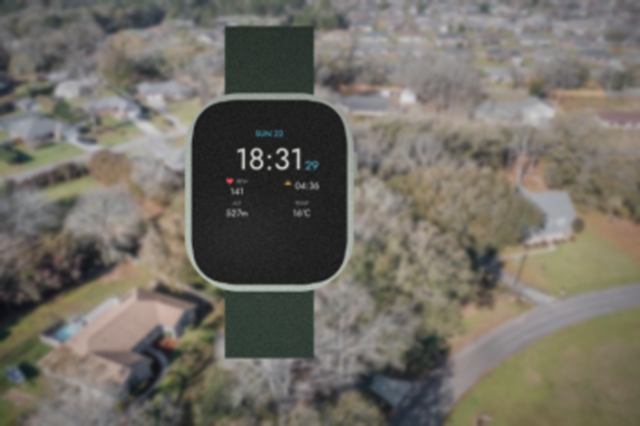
18:31
